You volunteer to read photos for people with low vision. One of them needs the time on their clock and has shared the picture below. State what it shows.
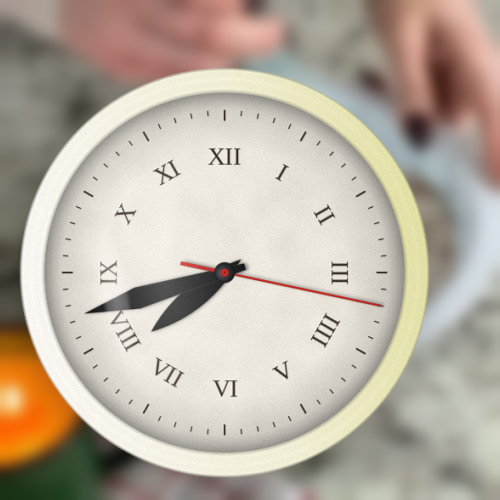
7:42:17
